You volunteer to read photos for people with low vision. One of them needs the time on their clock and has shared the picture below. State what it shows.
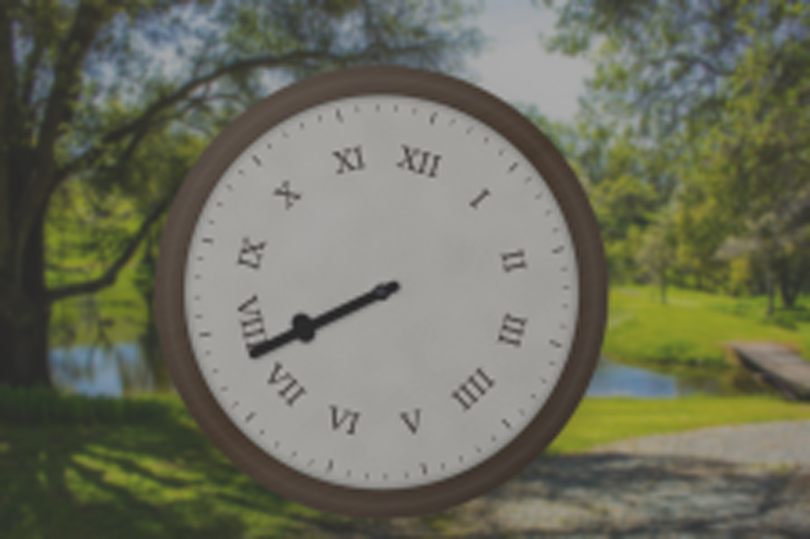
7:38
